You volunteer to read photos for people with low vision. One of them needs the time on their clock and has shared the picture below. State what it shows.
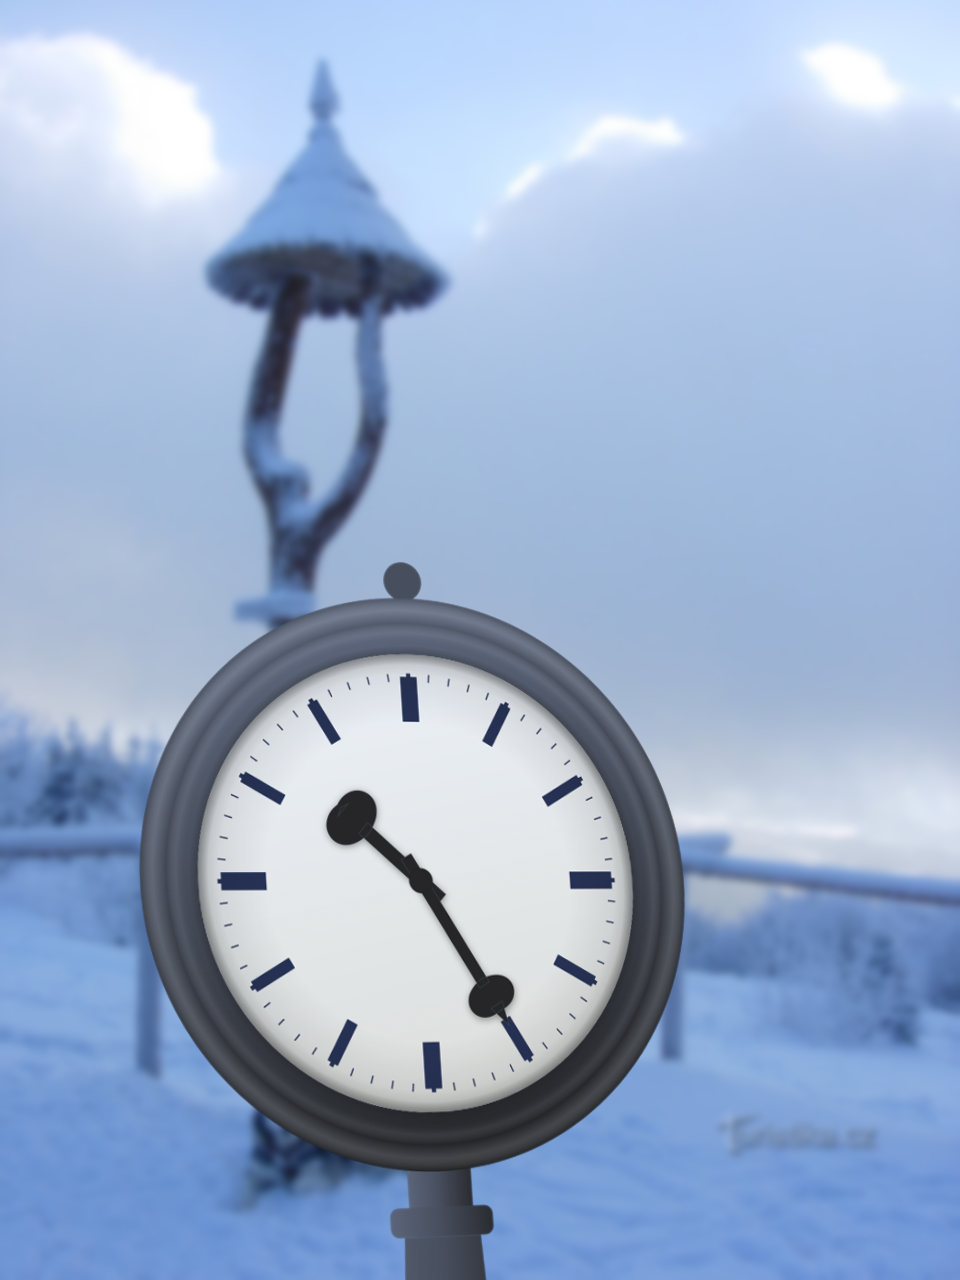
10:25
